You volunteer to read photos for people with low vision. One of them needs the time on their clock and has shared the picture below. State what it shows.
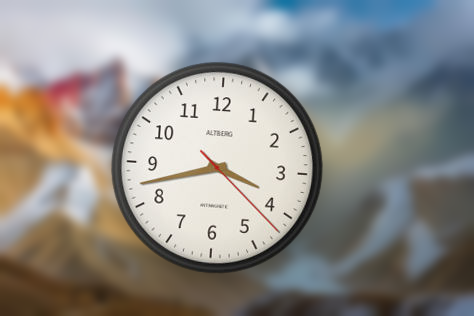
3:42:22
